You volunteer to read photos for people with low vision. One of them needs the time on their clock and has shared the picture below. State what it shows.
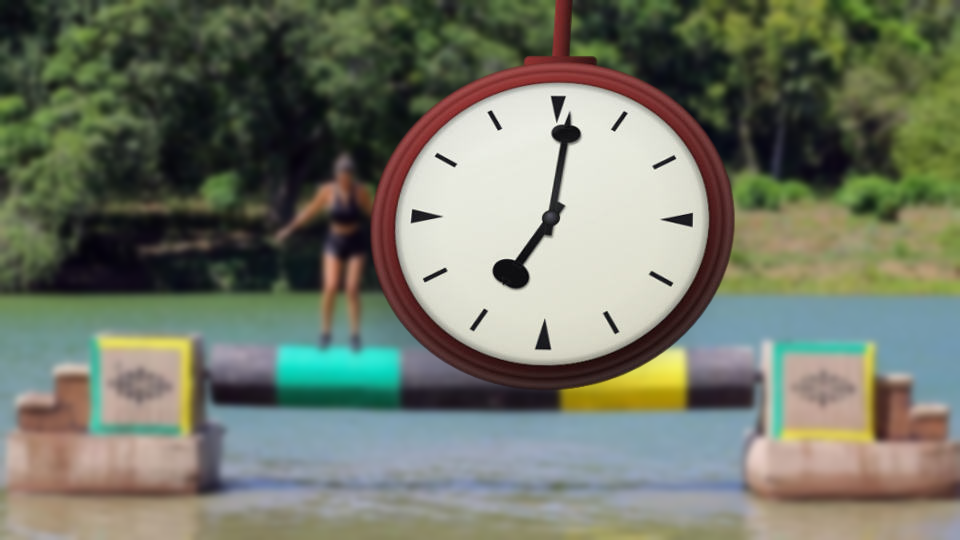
7:01
